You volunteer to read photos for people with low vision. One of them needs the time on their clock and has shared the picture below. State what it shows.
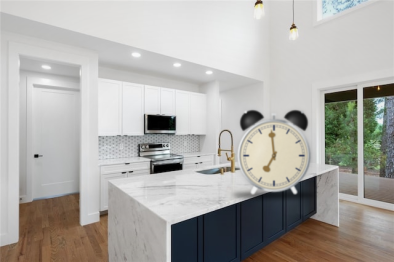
6:59
